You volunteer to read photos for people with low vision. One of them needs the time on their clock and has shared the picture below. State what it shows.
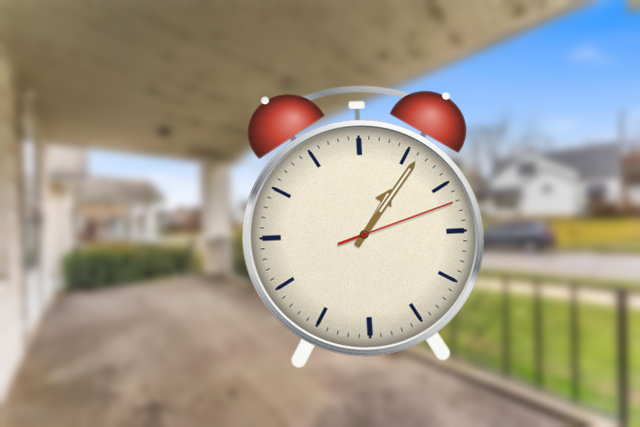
1:06:12
